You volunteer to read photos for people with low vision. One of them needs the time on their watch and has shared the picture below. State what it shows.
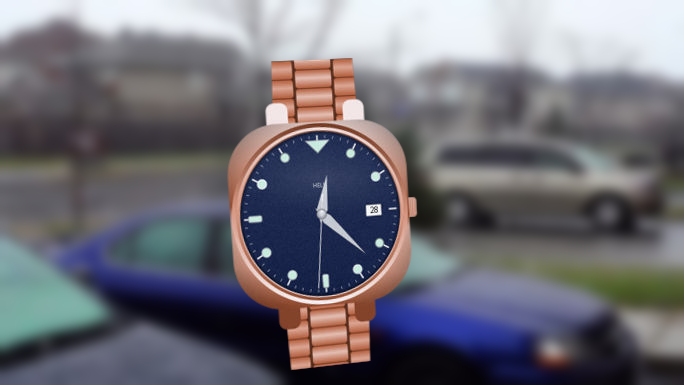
12:22:31
